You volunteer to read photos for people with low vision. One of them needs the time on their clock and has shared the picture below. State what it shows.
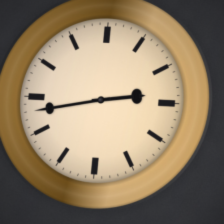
2:43
